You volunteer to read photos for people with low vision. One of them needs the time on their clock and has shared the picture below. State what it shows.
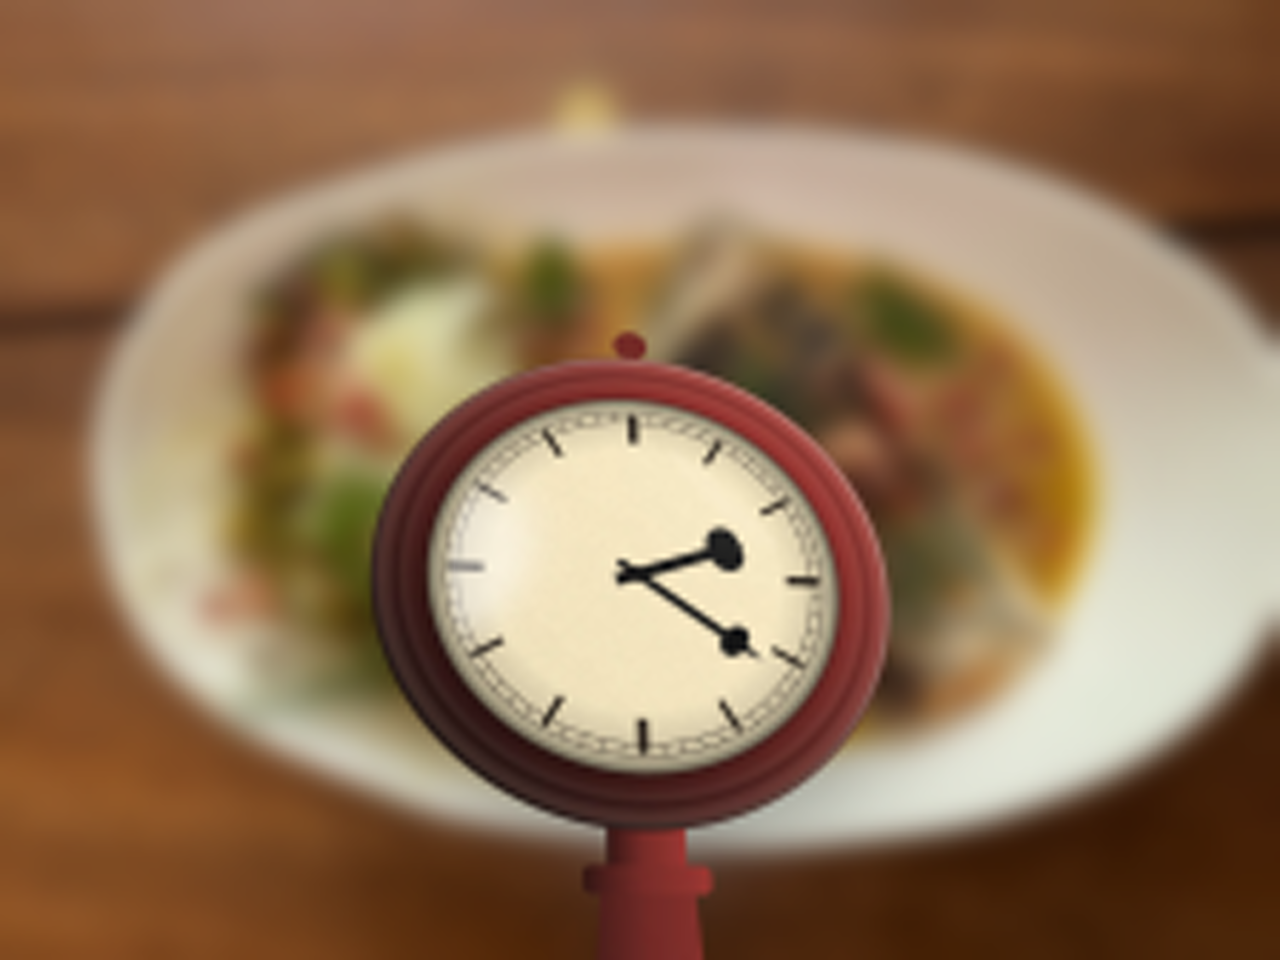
2:21
